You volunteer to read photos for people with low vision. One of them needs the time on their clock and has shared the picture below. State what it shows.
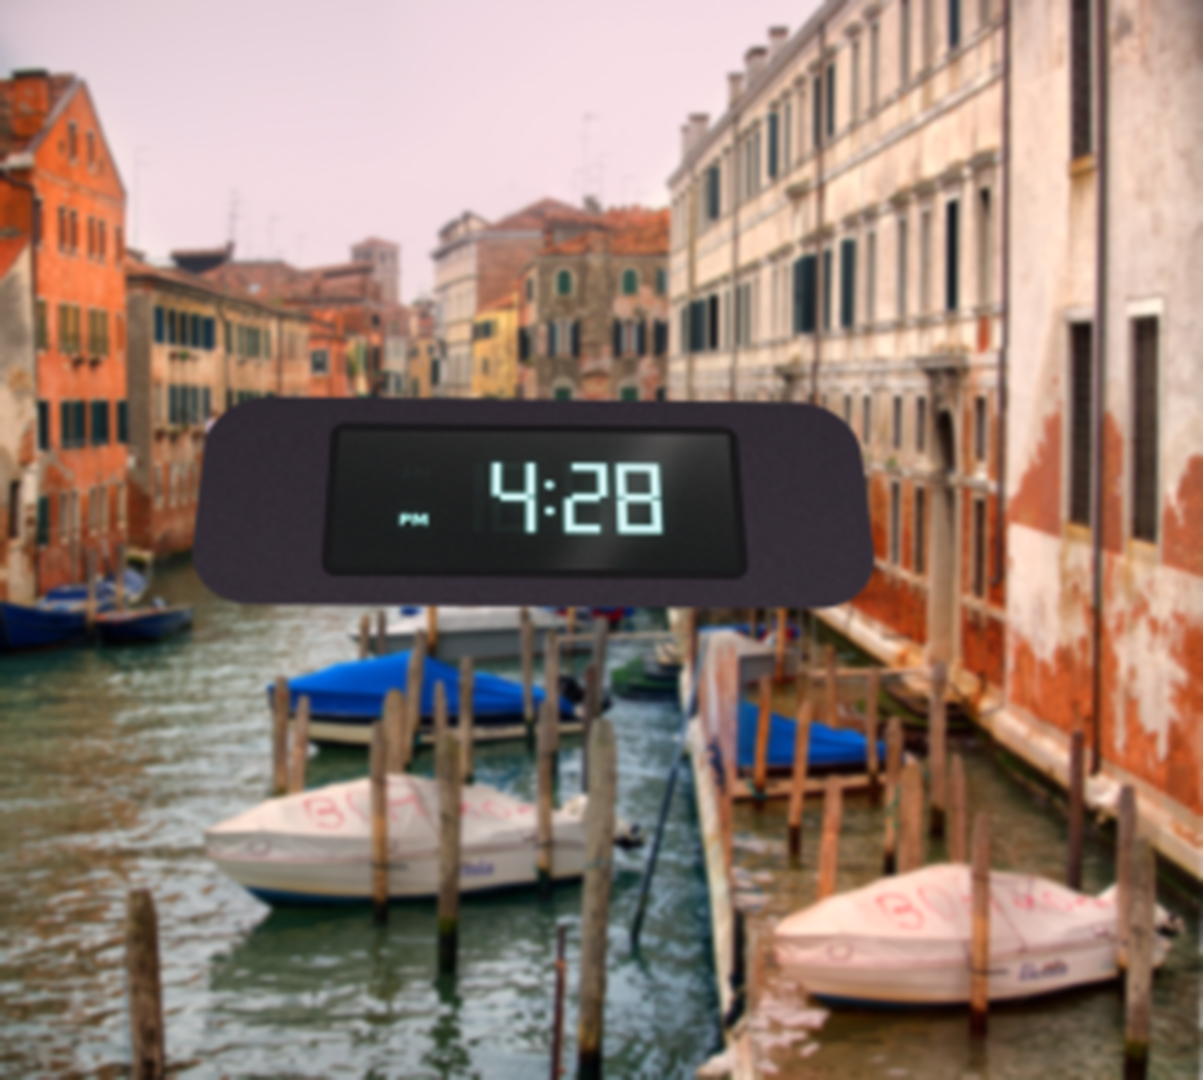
4:28
